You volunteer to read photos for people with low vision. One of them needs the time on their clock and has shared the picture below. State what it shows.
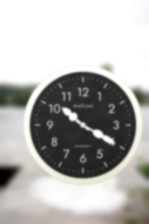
10:20
